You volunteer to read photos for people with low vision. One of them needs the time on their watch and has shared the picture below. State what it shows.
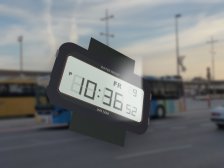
10:36:52
